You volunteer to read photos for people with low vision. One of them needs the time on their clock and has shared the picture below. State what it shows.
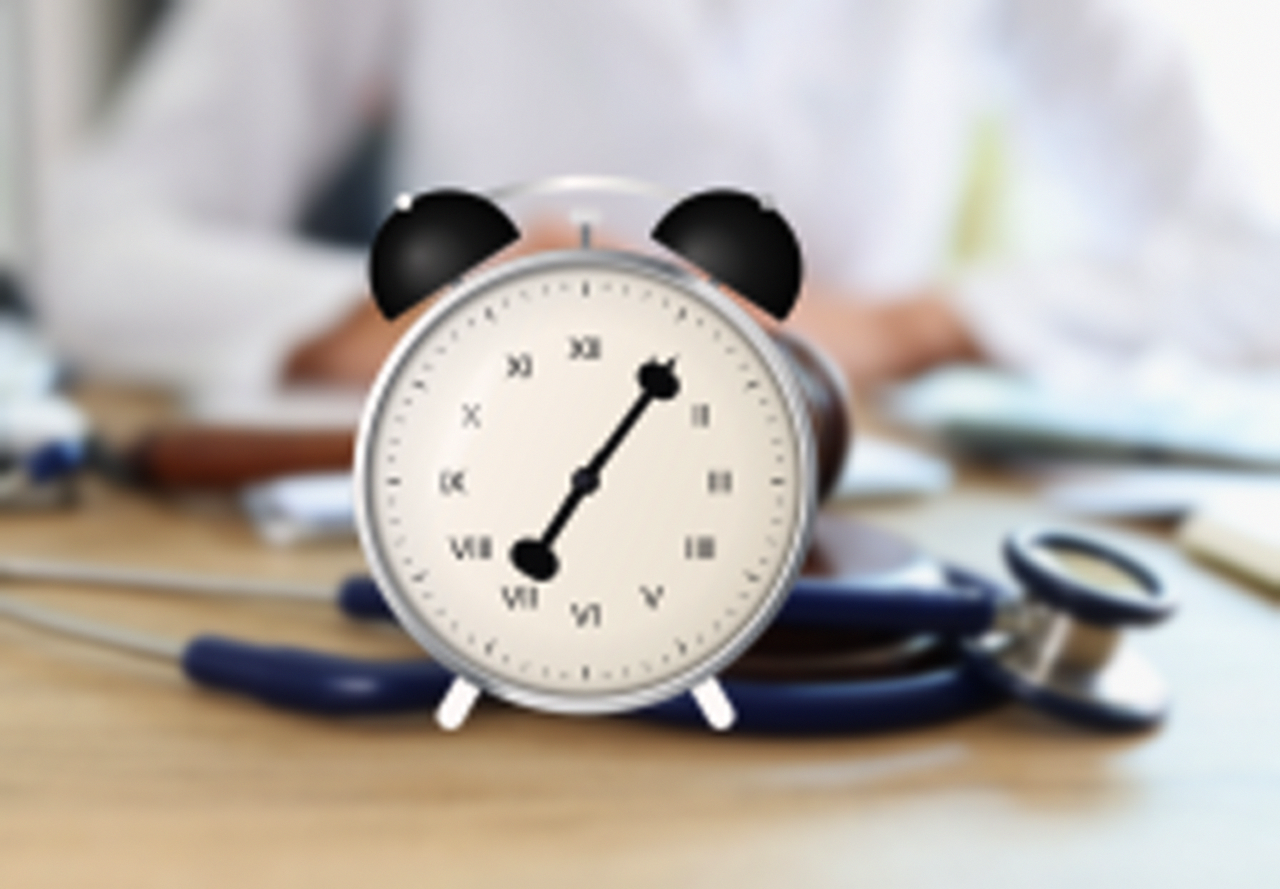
7:06
